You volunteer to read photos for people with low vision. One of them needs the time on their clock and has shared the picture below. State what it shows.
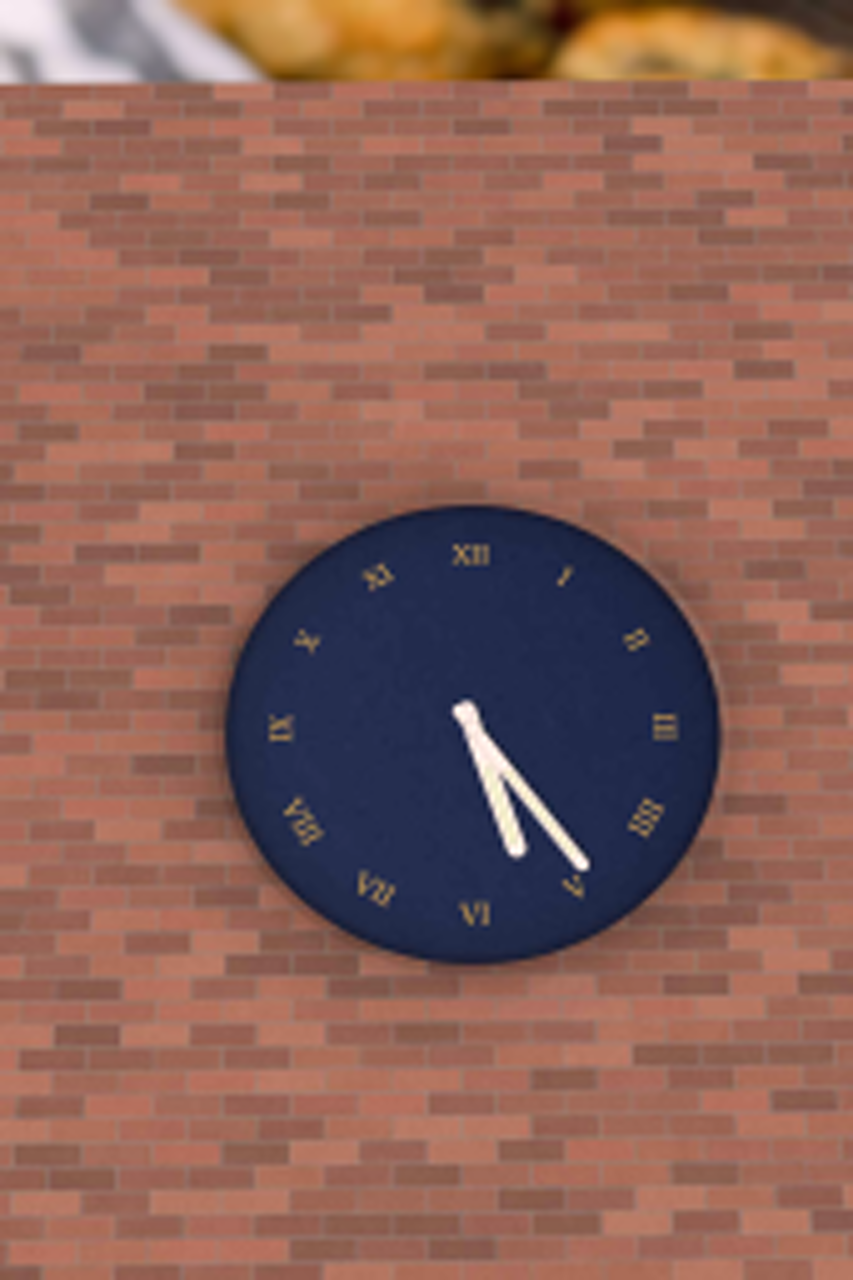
5:24
